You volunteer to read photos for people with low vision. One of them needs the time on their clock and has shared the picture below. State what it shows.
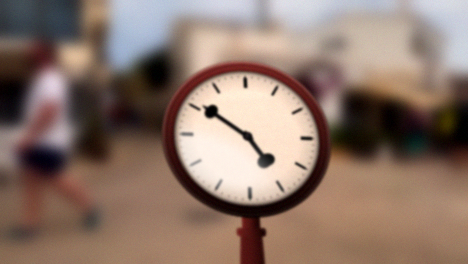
4:51
